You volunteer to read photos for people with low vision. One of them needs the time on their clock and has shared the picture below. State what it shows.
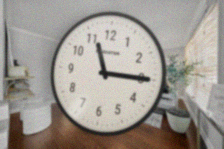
11:15
